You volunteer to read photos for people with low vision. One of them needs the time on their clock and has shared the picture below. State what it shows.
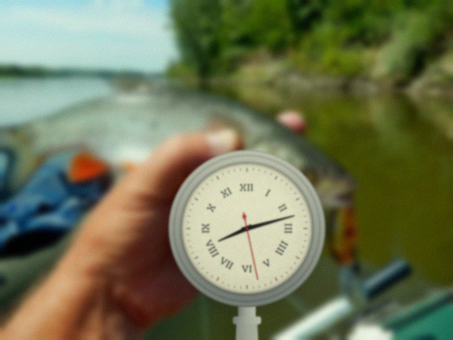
8:12:28
